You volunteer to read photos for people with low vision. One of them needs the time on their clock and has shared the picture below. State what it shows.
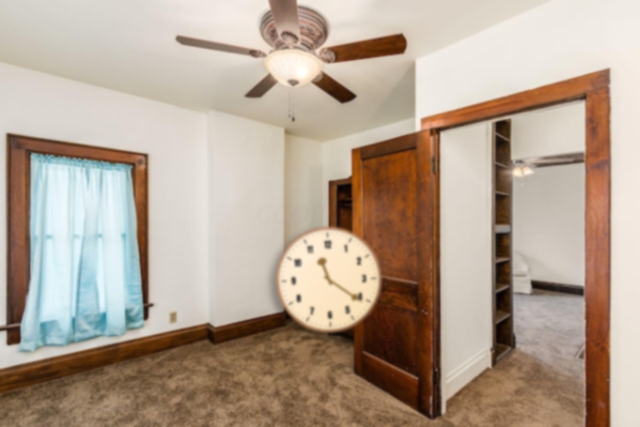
11:21
